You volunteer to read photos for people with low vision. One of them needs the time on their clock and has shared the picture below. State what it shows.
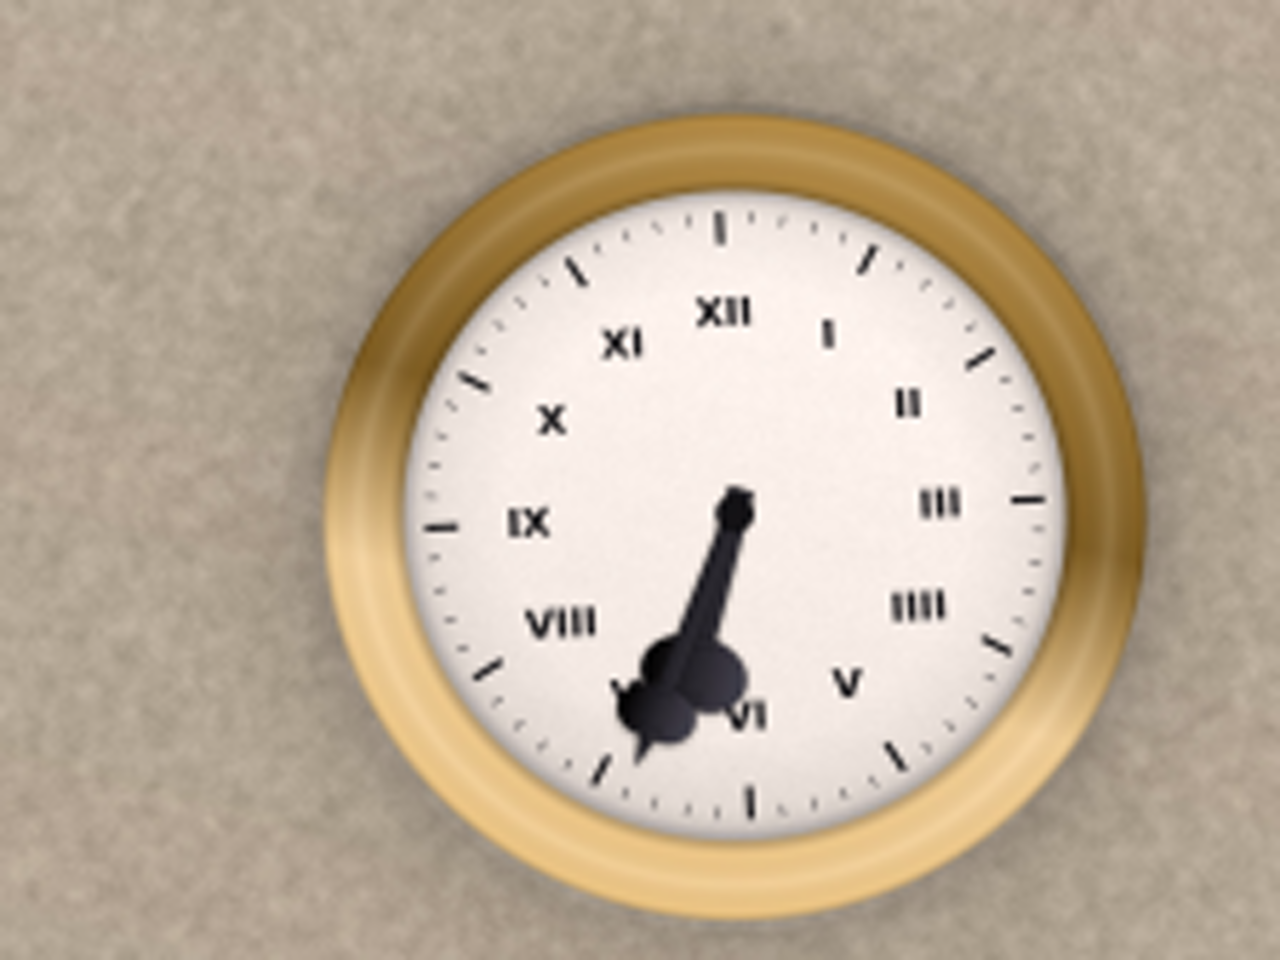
6:34
